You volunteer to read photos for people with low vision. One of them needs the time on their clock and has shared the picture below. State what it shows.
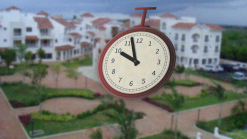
9:57
